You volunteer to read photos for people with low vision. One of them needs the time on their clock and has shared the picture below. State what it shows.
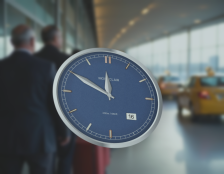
11:50
